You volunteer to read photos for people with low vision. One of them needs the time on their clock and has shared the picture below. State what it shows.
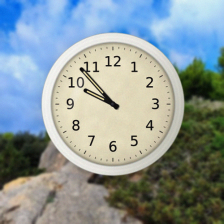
9:53
